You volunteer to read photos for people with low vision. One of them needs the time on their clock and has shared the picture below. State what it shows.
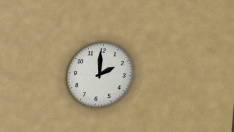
1:59
